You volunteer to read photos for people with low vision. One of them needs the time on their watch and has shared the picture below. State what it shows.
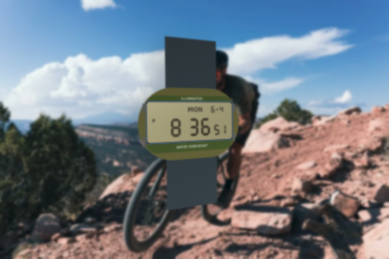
8:36:51
